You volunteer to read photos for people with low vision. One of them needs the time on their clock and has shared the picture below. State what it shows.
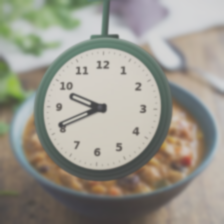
9:41
